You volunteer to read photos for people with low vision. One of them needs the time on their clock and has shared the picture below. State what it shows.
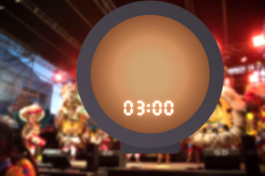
3:00
